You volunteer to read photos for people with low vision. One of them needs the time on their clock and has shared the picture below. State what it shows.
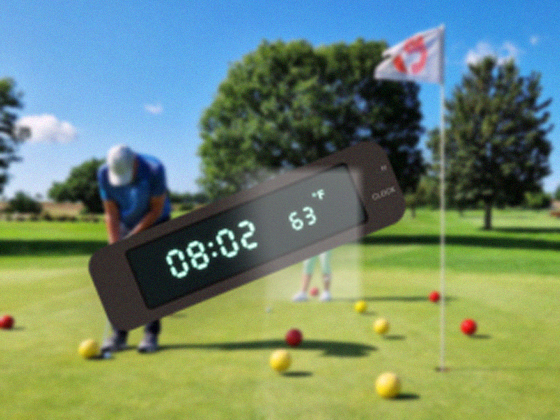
8:02
